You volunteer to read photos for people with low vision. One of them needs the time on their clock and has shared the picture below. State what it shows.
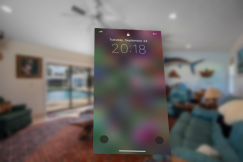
20:18
